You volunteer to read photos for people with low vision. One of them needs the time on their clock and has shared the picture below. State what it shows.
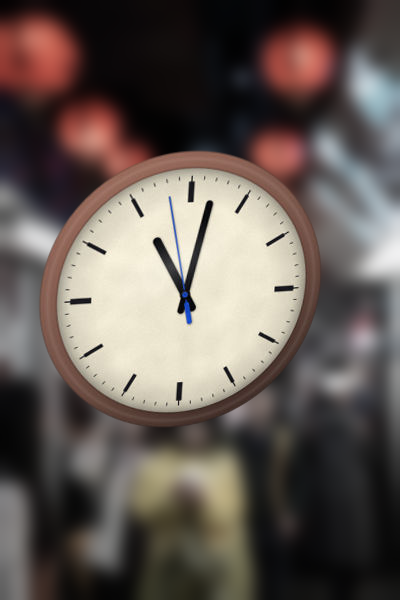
11:01:58
